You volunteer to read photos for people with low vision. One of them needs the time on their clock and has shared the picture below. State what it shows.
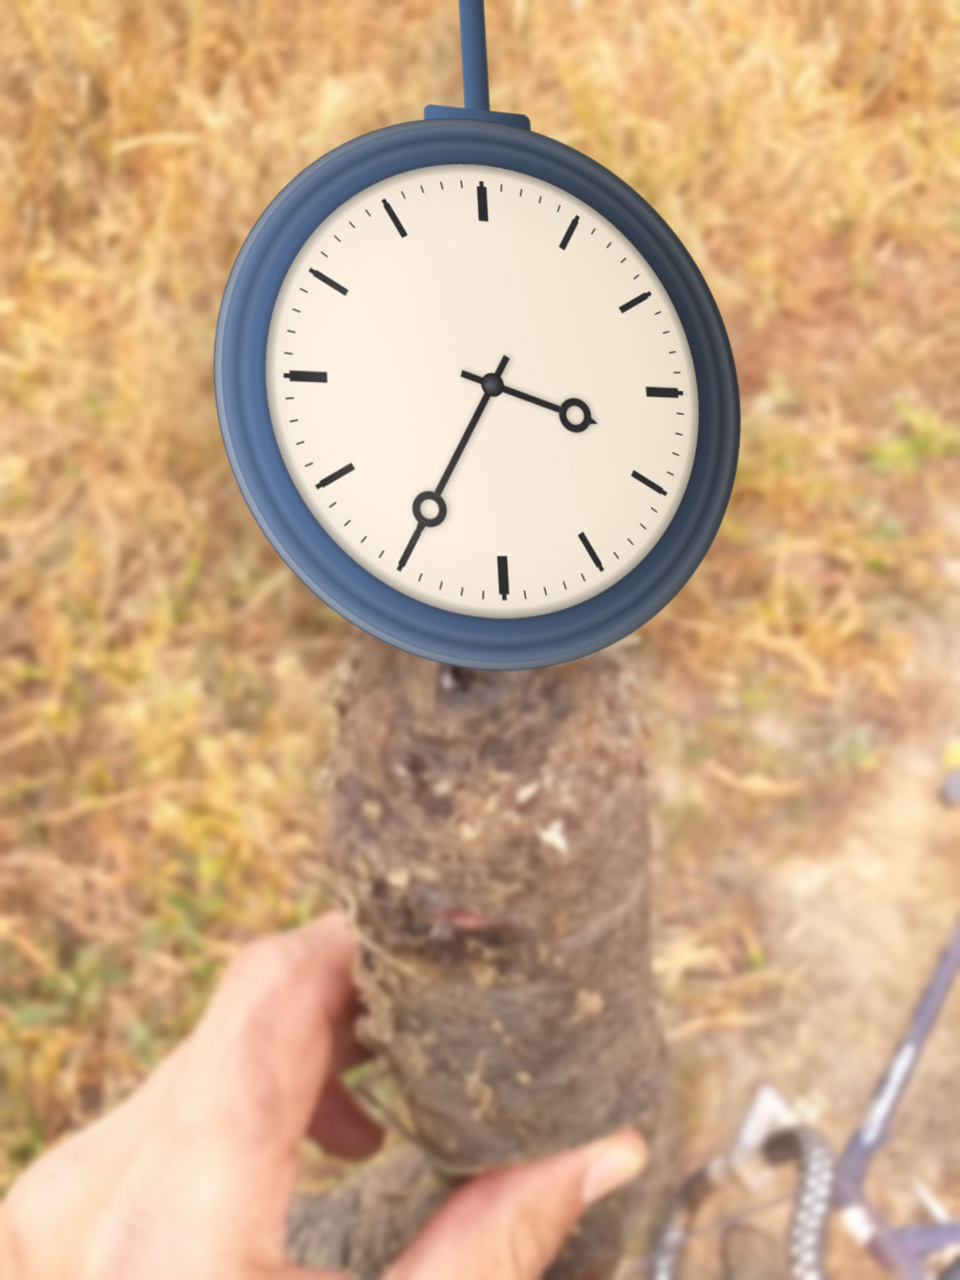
3:35
